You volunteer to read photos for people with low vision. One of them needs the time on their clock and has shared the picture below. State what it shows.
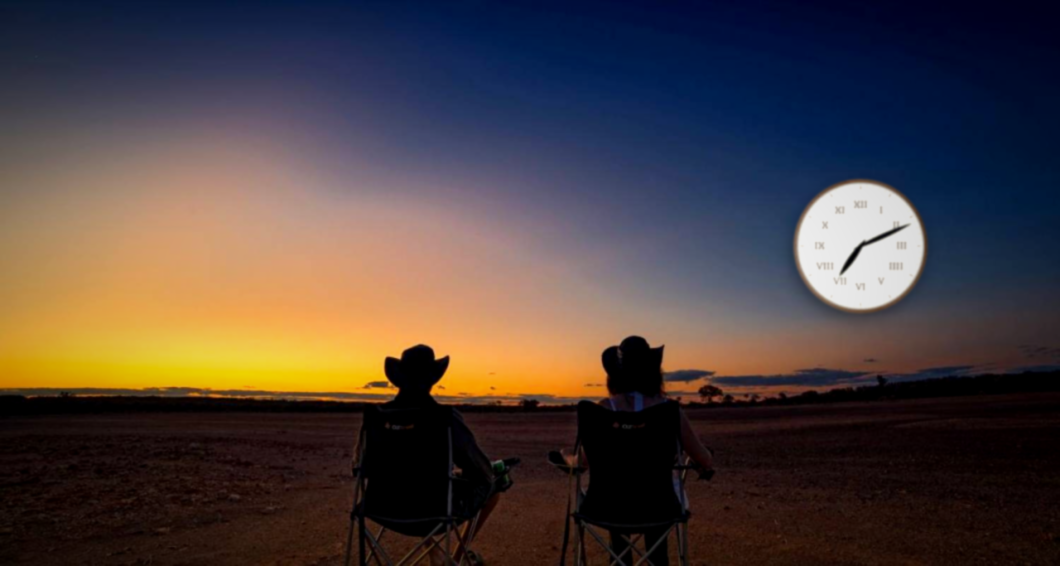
7:11
